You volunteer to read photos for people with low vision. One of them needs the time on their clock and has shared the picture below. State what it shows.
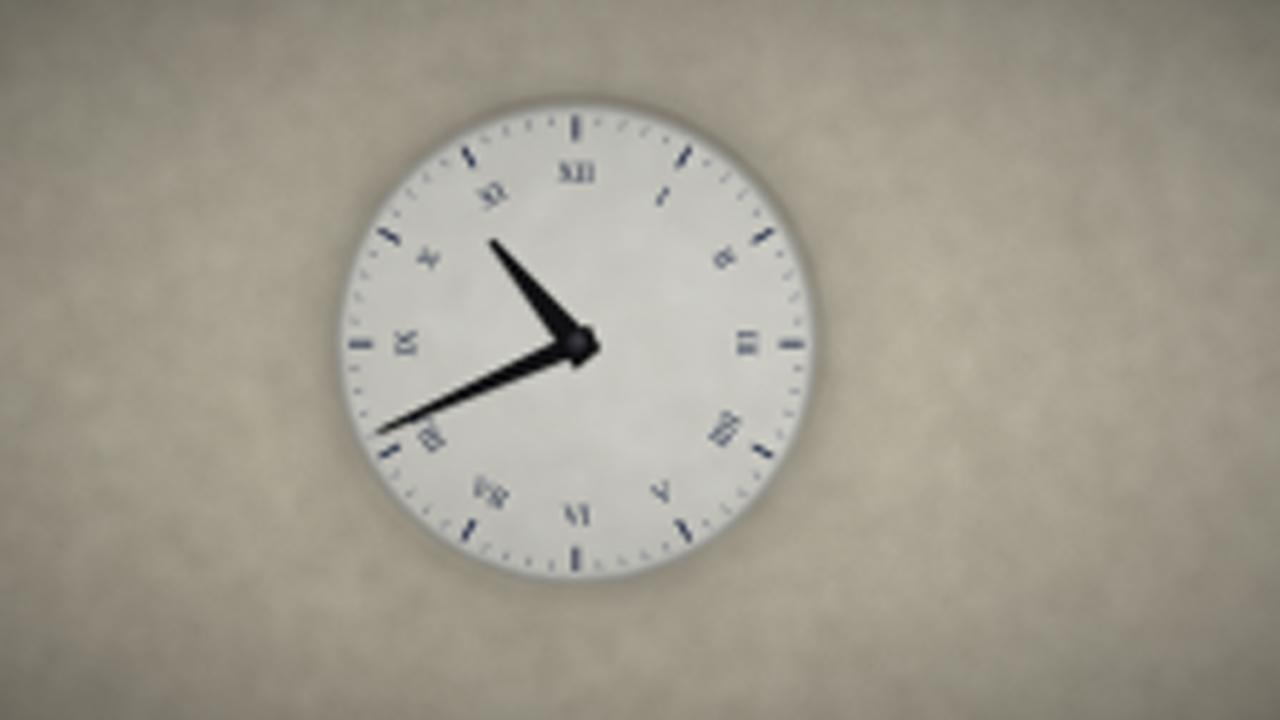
10:41
